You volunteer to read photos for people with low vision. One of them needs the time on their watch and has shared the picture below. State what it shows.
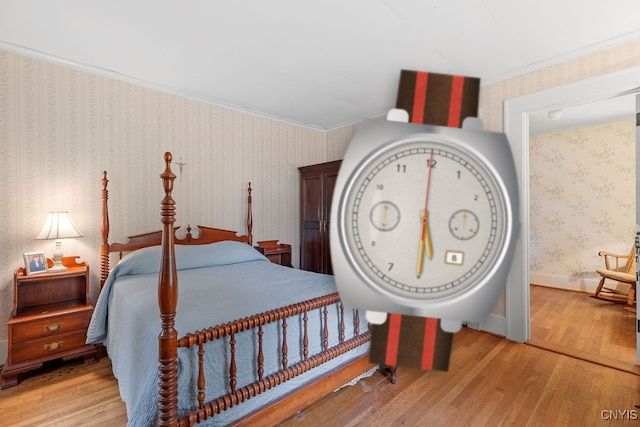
5:30
